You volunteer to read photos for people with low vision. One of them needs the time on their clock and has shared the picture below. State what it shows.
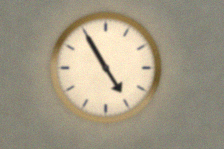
4:55
